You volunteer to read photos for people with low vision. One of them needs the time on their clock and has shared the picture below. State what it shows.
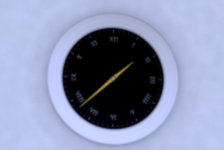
1:38
